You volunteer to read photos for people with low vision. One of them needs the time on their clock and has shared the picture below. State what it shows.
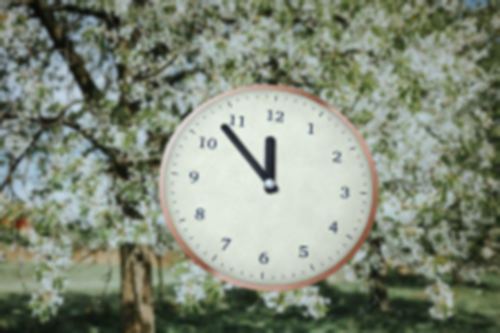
11:53
